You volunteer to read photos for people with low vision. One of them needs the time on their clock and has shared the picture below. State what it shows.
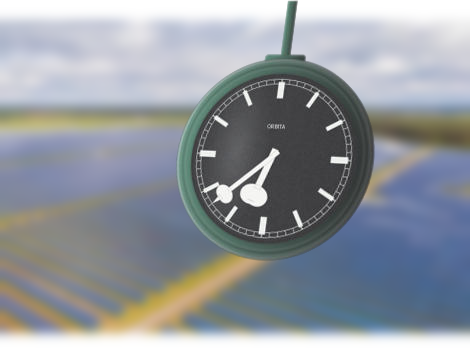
6:38
